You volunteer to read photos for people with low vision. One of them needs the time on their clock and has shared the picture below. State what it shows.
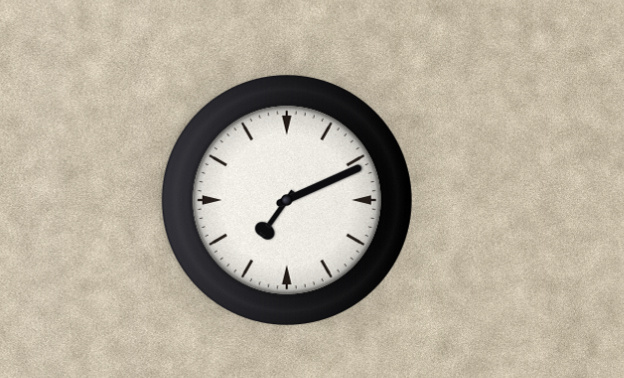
7:11
